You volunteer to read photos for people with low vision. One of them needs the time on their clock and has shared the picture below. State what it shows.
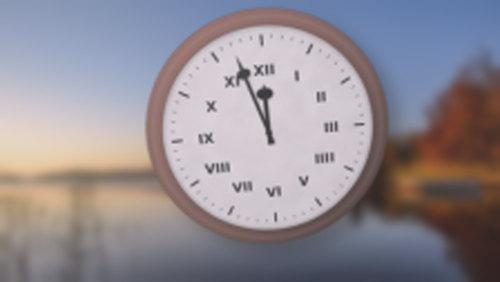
11:57
